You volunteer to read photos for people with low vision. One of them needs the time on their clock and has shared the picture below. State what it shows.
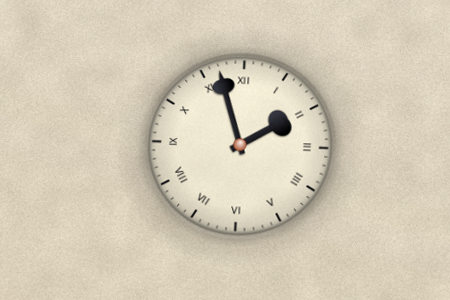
1:57
